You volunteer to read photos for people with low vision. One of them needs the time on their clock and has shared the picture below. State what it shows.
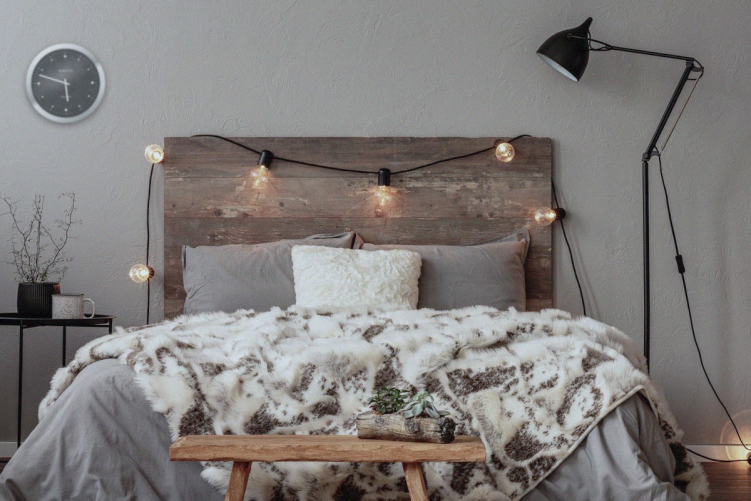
5:48
